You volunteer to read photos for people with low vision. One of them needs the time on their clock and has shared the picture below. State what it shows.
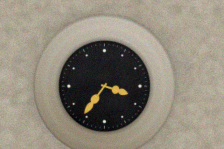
3:36
